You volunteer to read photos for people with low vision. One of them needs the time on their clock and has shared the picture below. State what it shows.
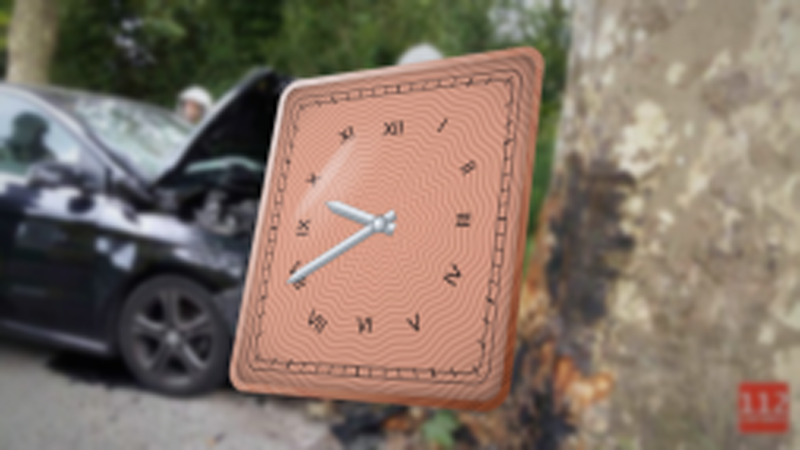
9:40
